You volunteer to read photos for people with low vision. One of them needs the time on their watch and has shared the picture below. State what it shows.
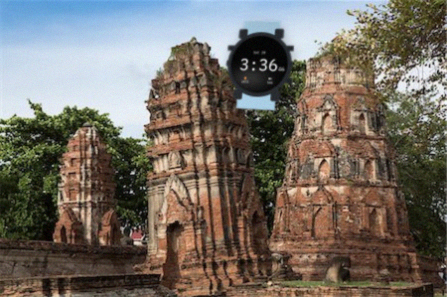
3:36
